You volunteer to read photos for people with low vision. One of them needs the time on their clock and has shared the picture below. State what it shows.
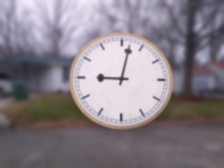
9:02
